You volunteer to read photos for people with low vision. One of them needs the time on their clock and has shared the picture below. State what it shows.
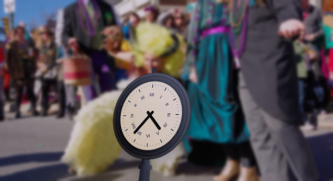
4:37
